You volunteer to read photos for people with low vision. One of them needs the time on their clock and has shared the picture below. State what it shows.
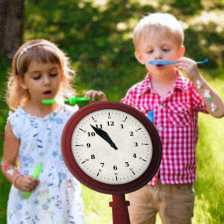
10:53
